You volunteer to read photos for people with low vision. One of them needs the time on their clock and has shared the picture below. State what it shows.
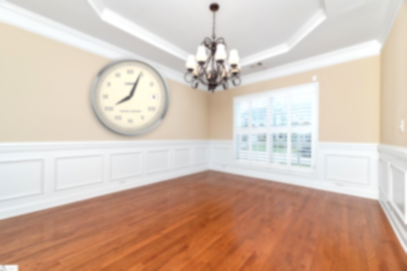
8:04
